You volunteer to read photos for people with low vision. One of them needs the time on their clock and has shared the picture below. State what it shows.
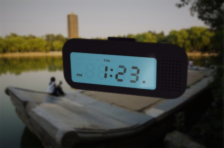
1:23
